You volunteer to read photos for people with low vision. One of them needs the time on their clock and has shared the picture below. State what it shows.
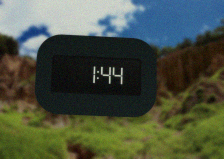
1:44
